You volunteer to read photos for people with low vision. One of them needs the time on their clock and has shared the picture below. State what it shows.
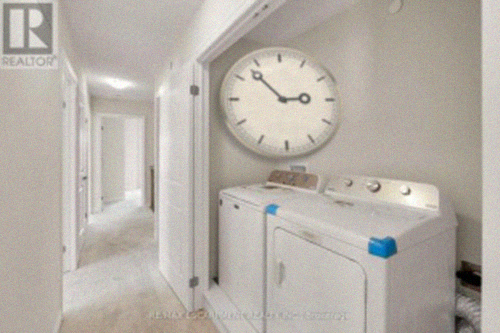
2:53
